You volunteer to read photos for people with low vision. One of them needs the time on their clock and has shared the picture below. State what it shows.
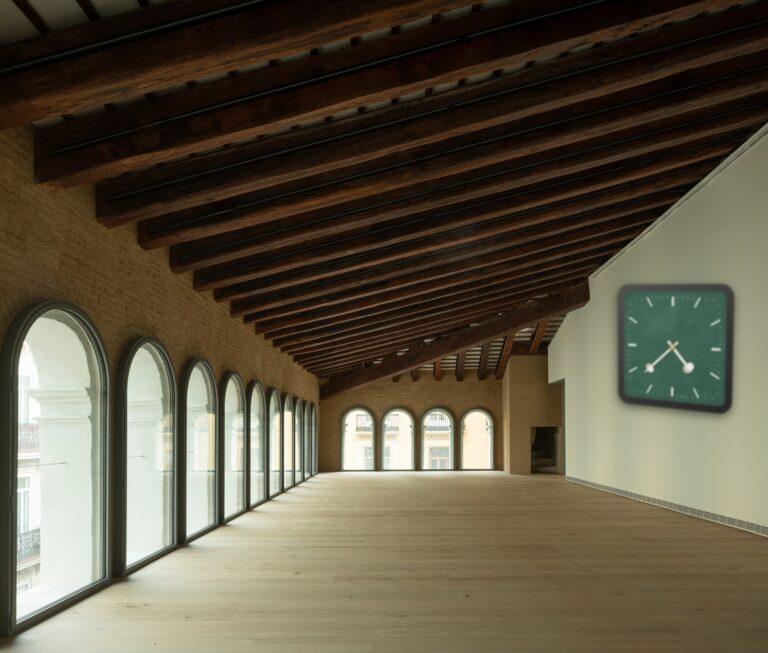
4:38
